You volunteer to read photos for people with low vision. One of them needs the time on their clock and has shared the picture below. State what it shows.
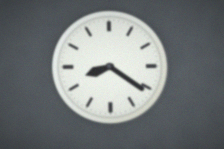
8:21
